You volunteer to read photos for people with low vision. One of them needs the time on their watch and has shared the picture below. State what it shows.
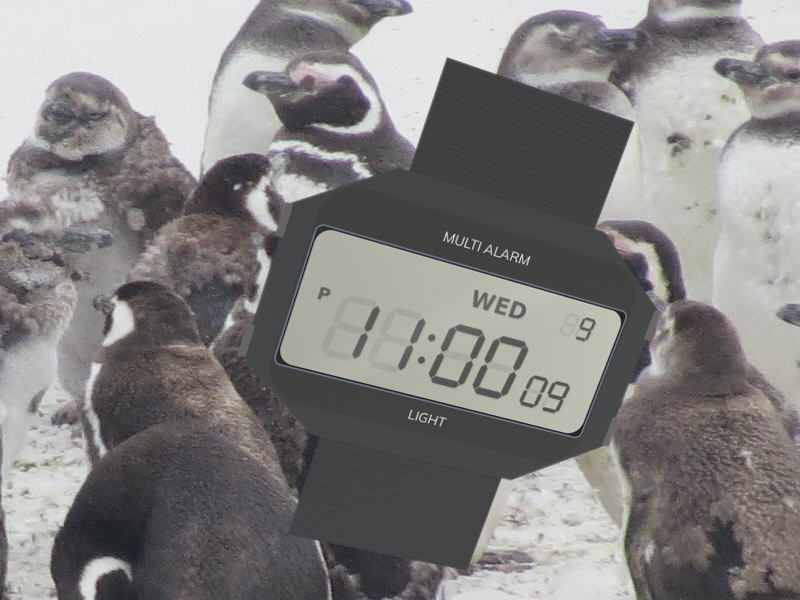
11:00:09
